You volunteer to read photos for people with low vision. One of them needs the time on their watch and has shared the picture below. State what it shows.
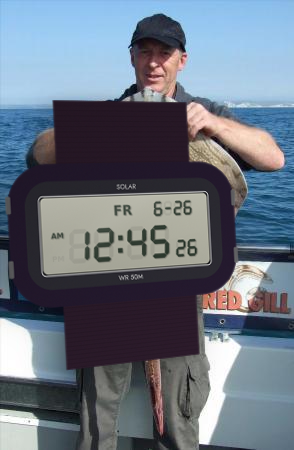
12:45:26
